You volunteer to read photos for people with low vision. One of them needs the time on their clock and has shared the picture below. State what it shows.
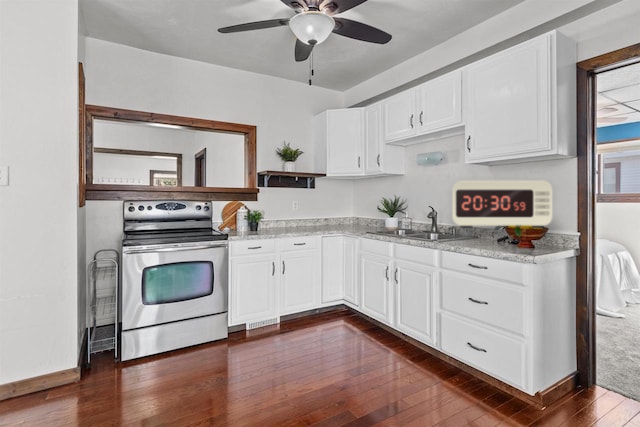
20:30
